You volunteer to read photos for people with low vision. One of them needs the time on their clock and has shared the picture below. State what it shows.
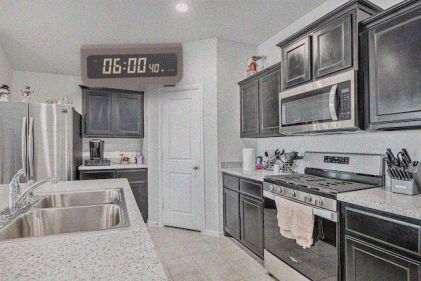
6:00:40
